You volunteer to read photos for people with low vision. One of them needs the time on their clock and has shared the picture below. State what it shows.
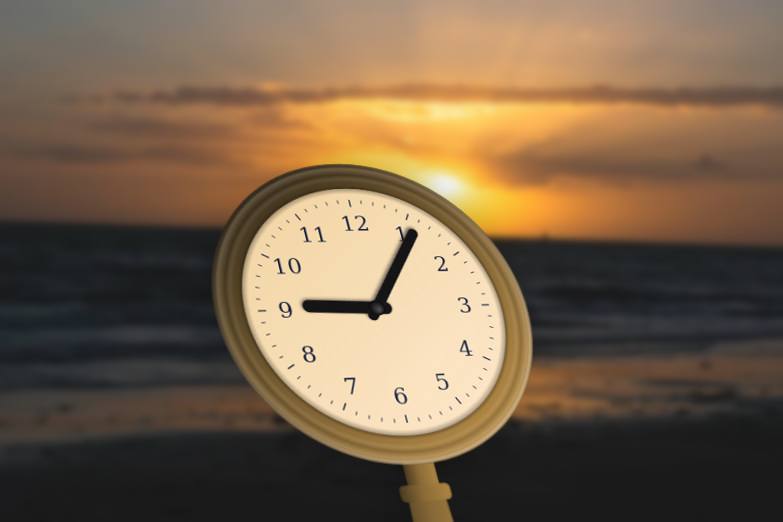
9:06
